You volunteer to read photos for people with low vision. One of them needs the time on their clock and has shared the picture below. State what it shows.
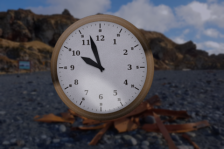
9:57
